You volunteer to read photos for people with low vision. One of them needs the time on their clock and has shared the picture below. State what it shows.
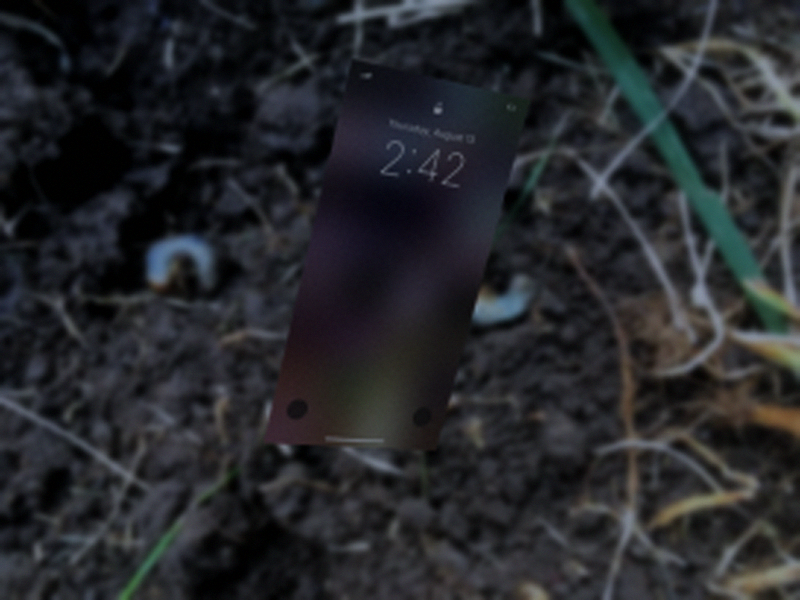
2:42
